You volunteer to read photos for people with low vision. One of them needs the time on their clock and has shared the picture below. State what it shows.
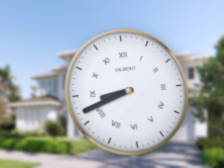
8:42
